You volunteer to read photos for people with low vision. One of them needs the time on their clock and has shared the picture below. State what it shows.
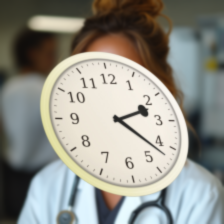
2:22
